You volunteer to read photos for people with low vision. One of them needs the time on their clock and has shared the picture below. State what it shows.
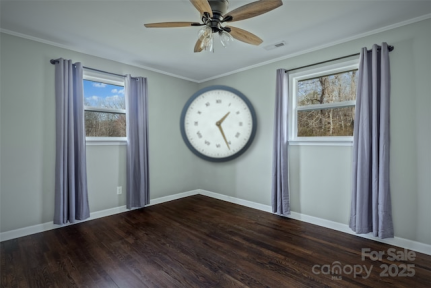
1:26
